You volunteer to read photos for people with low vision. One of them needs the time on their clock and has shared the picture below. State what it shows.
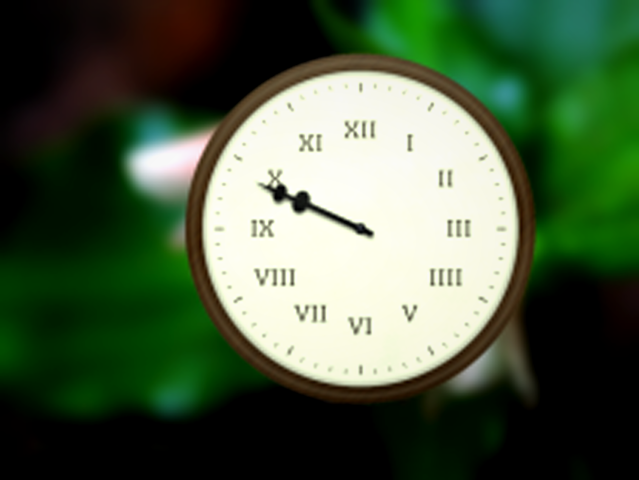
9:49
